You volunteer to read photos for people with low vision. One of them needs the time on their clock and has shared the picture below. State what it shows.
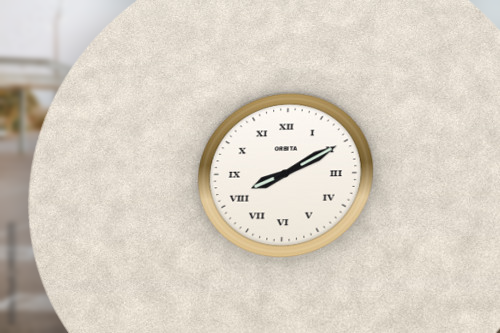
8:10
